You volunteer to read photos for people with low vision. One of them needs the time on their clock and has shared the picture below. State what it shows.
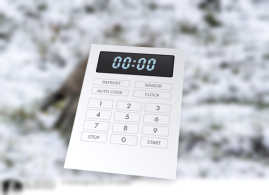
0:00
